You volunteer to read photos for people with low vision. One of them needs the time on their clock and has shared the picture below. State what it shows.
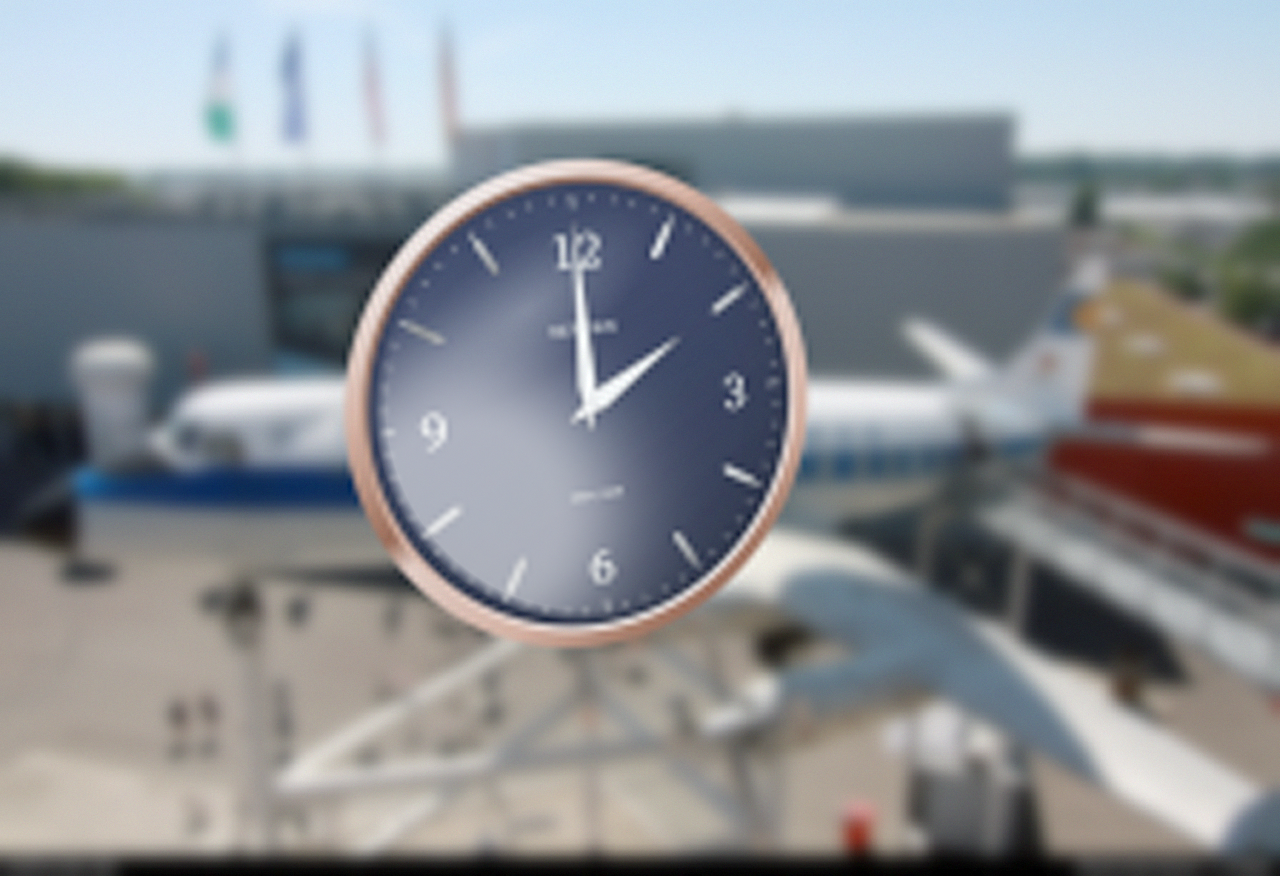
2:00
